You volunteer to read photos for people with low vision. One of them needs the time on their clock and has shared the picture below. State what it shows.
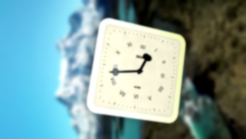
12:43
